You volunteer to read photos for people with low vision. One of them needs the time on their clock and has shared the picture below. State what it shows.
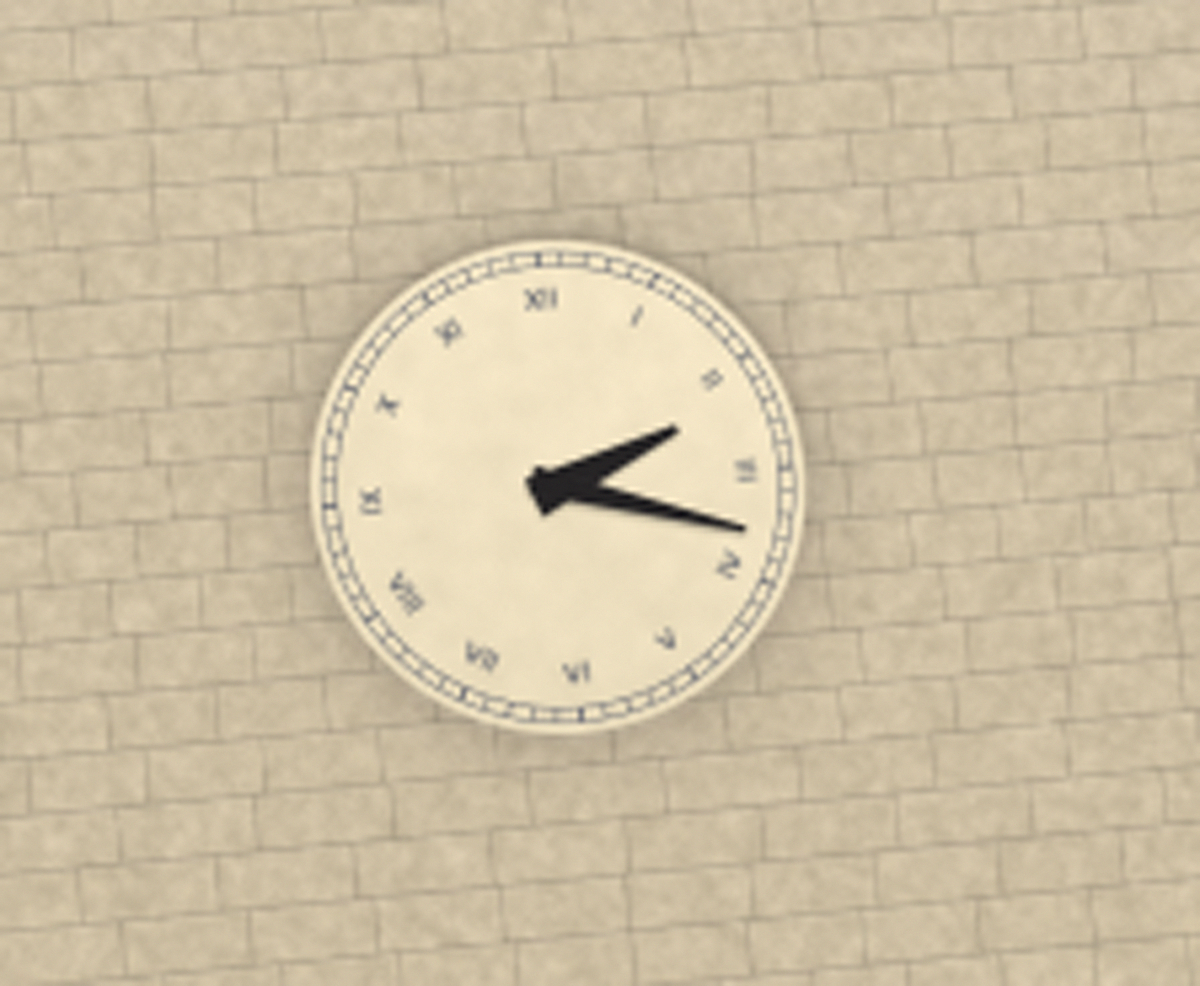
2:18
